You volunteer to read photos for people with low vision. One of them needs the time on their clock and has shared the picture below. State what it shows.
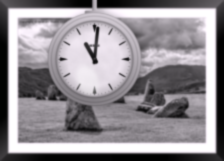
11:01
